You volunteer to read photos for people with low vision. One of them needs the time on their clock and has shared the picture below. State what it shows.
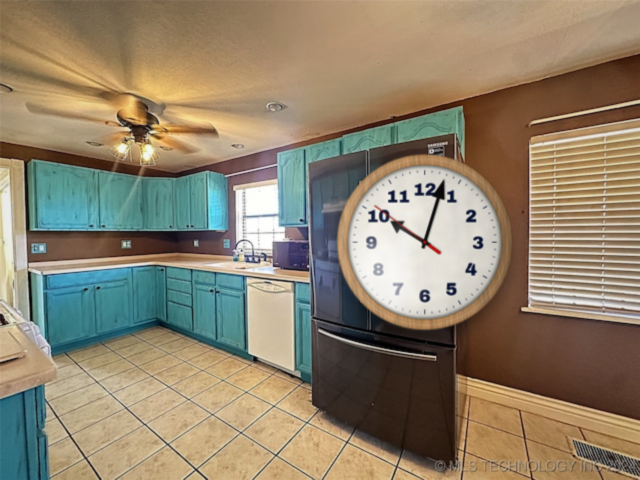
10:02:51
